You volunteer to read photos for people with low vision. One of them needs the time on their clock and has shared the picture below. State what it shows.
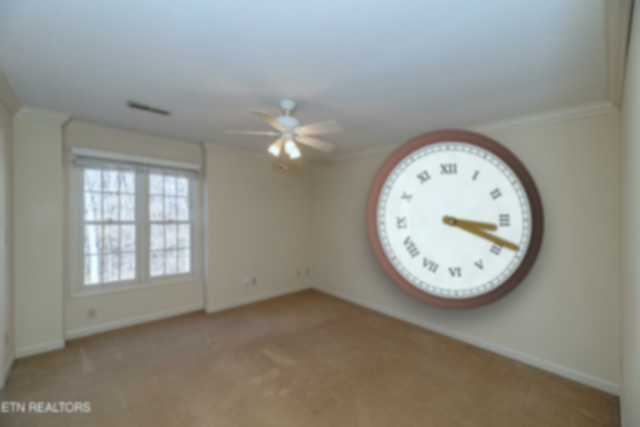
3:19
